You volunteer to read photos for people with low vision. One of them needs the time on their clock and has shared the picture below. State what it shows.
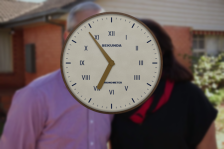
6:54
